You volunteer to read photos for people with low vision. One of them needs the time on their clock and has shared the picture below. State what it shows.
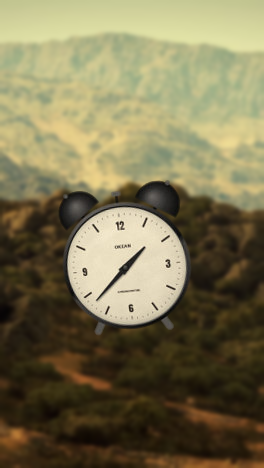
1:38
